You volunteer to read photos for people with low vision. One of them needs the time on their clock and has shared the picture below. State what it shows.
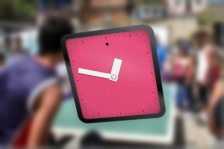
12:48
